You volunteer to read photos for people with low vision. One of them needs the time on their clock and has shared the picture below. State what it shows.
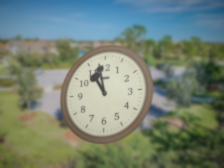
10:58
